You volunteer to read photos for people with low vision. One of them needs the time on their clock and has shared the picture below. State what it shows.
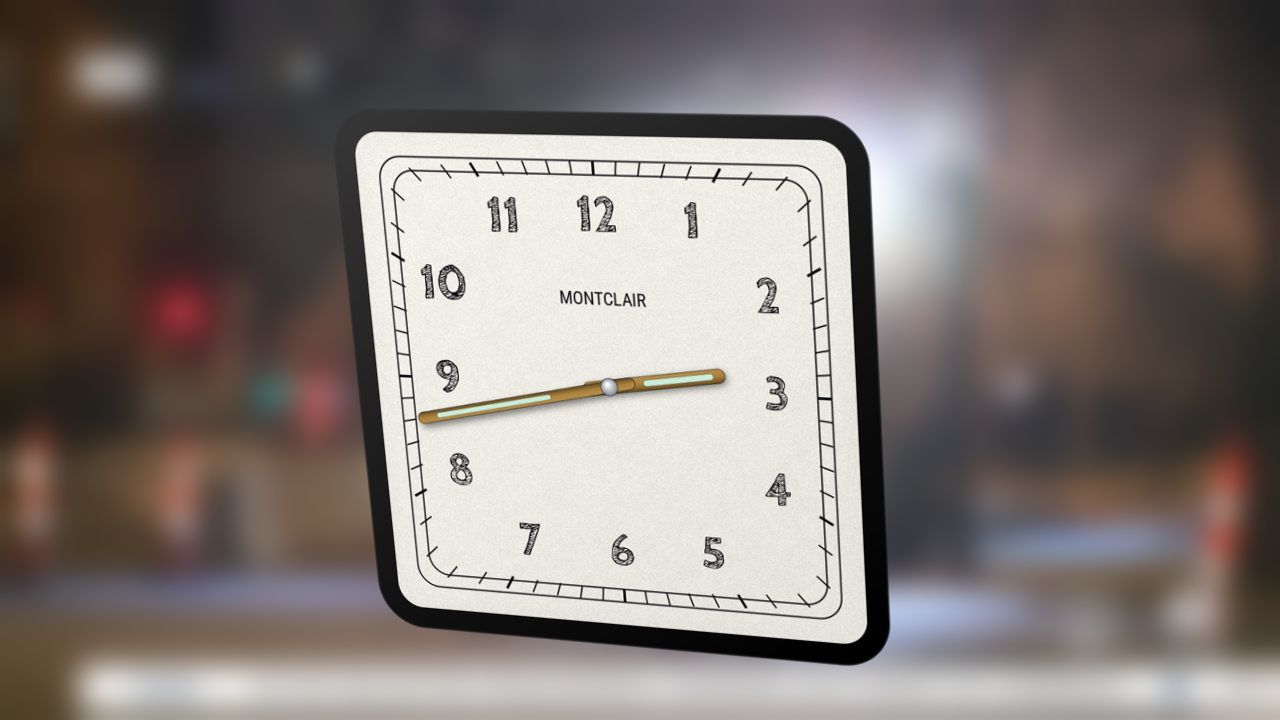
2:43
